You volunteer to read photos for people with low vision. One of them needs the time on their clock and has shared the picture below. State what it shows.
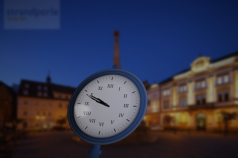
9:49
